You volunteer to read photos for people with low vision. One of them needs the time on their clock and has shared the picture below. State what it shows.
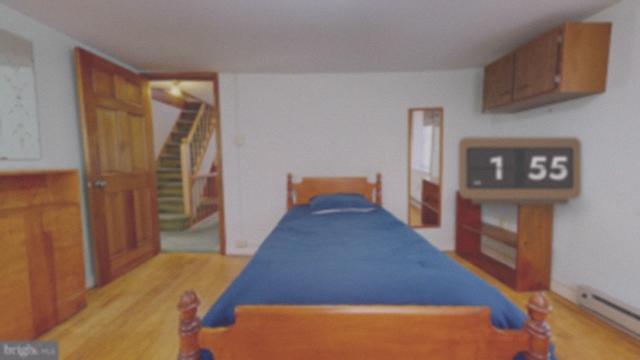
1:55
